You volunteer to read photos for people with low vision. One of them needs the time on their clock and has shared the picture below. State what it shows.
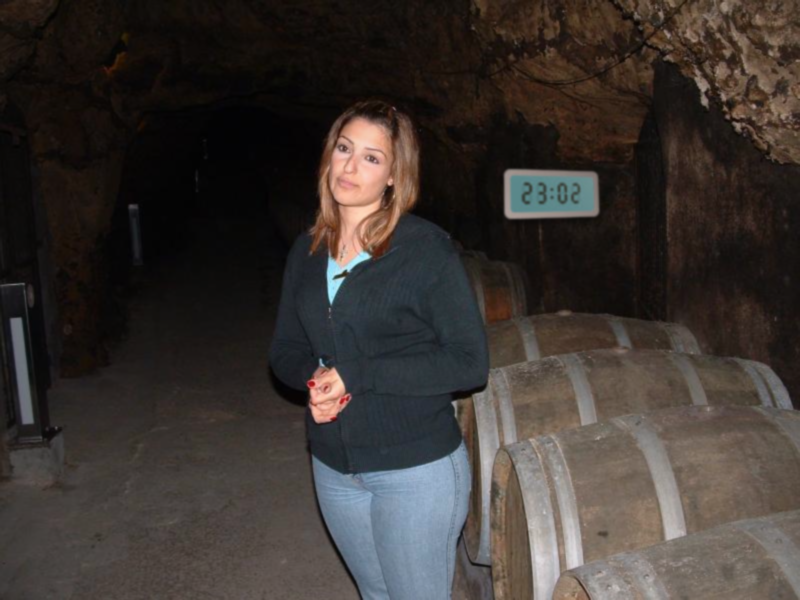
23:02
